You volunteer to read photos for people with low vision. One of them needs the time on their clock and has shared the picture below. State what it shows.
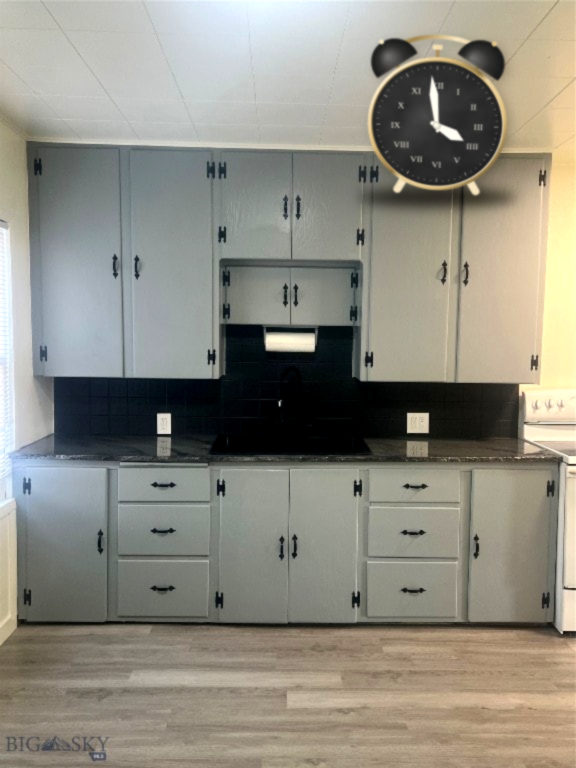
3:59
